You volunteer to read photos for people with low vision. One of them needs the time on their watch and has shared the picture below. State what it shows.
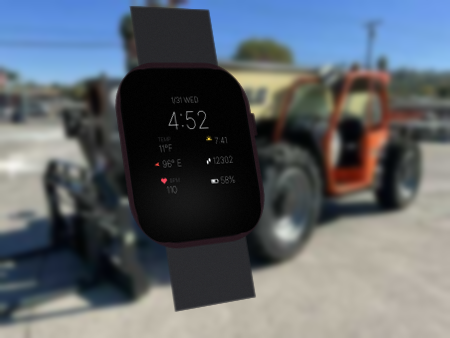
4:52
